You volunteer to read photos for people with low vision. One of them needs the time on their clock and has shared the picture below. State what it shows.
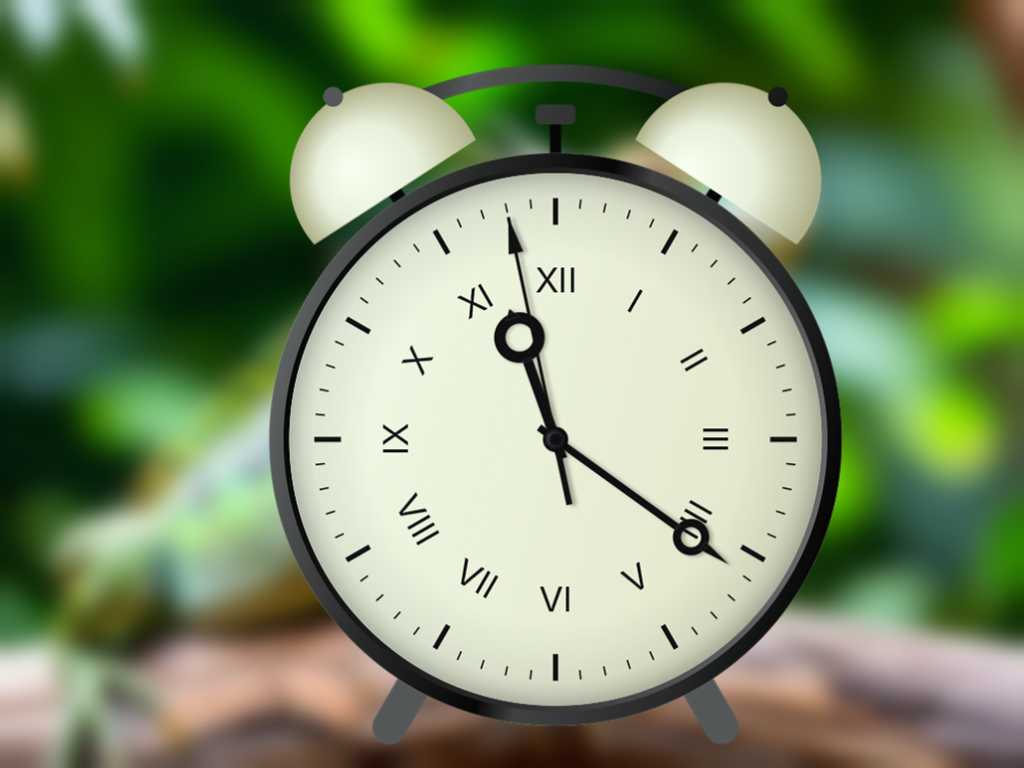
11:20:58
